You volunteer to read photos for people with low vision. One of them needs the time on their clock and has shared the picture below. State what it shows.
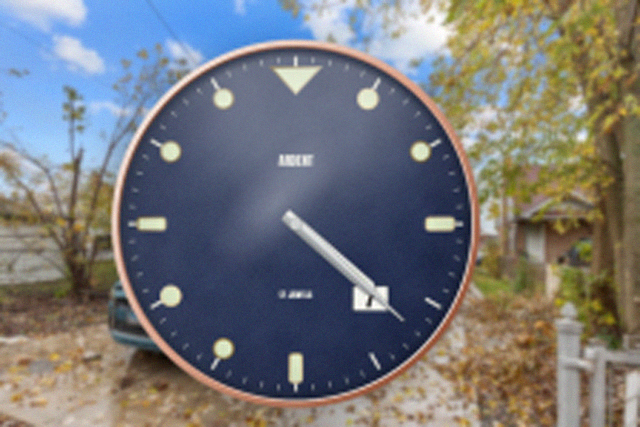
4:22
